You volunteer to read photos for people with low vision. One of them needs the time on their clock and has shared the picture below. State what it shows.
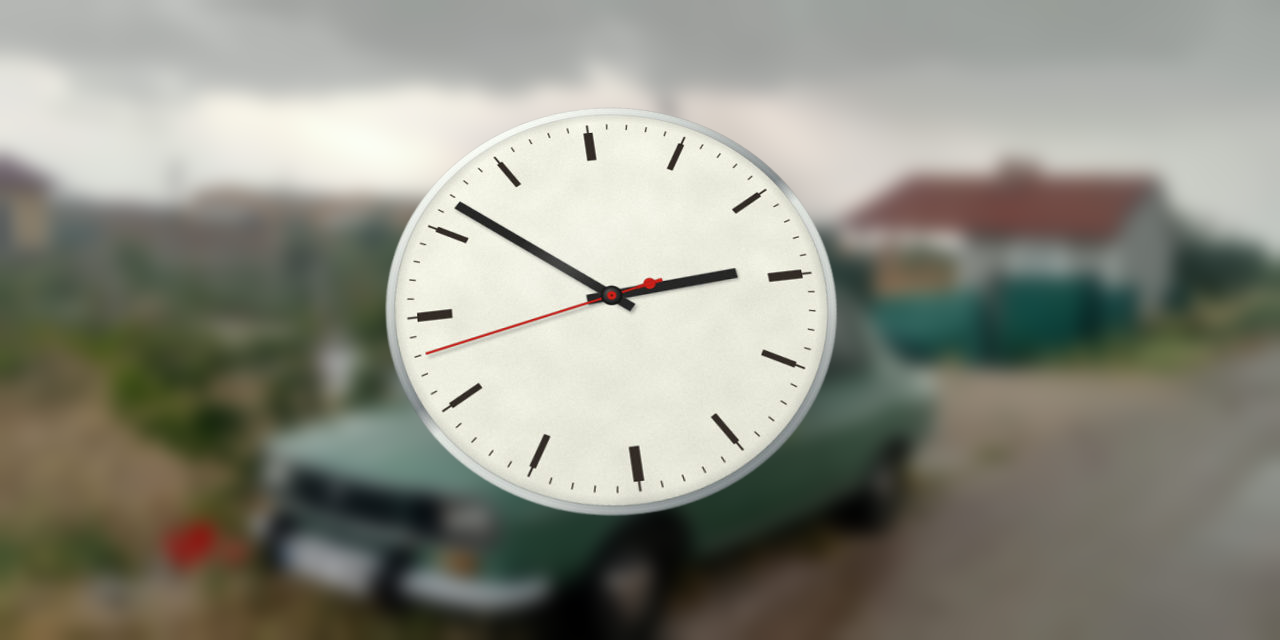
2:51:43
